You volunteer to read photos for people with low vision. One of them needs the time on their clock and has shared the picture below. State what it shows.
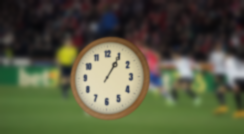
1:05
